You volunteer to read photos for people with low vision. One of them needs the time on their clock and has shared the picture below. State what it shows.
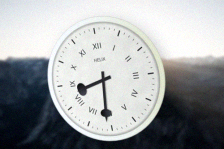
8:31
